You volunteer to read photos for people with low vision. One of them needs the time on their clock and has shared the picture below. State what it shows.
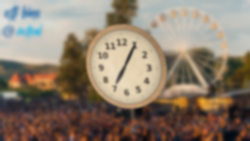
7:05
